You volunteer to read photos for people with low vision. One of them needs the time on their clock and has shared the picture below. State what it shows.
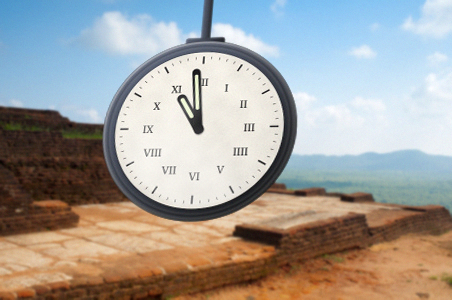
10:59
